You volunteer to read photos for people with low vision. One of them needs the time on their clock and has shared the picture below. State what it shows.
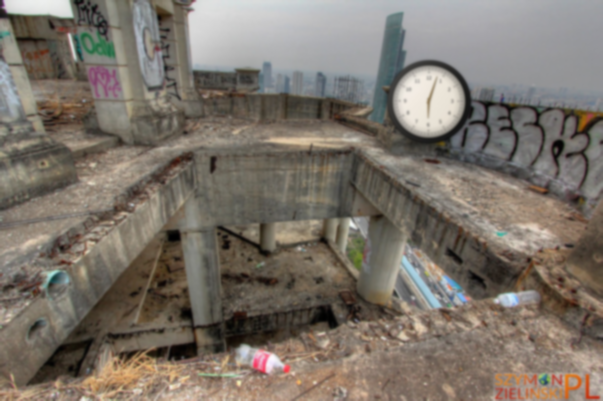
6:03
